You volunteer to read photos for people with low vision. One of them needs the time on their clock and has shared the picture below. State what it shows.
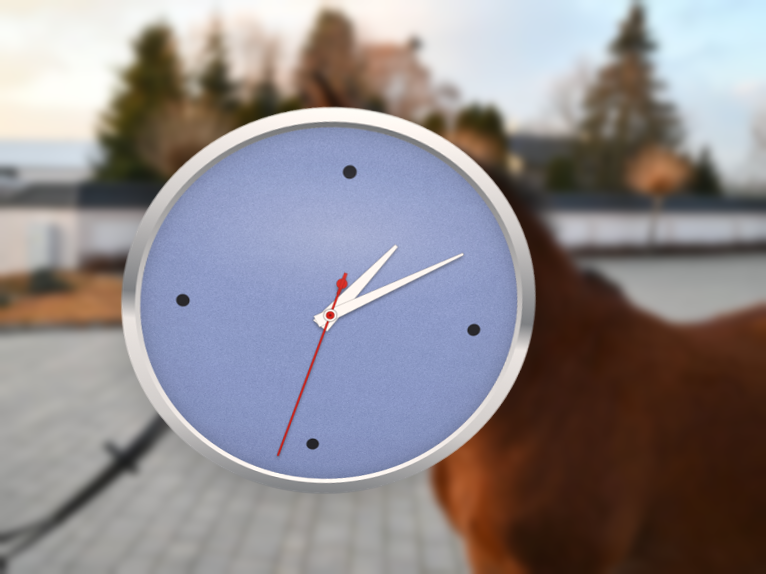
1:09:32
